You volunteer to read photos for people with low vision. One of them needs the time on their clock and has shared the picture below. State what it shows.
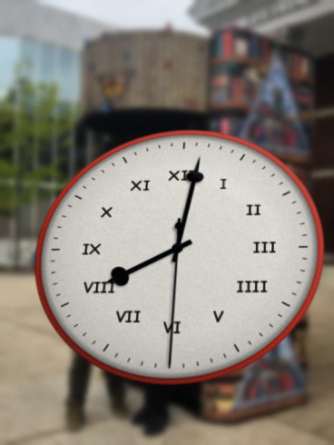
8:01:30
